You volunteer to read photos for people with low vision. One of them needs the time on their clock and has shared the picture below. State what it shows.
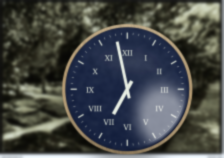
6:58
